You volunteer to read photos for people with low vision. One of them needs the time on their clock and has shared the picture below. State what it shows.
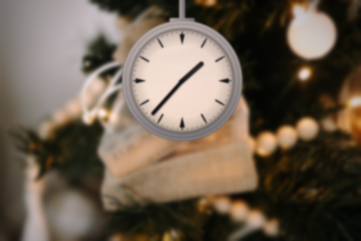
1:37
